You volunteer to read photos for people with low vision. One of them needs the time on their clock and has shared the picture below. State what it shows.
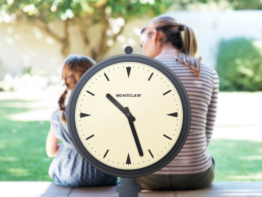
10:27
